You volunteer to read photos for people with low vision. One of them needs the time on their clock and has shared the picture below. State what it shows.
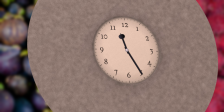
11:25
